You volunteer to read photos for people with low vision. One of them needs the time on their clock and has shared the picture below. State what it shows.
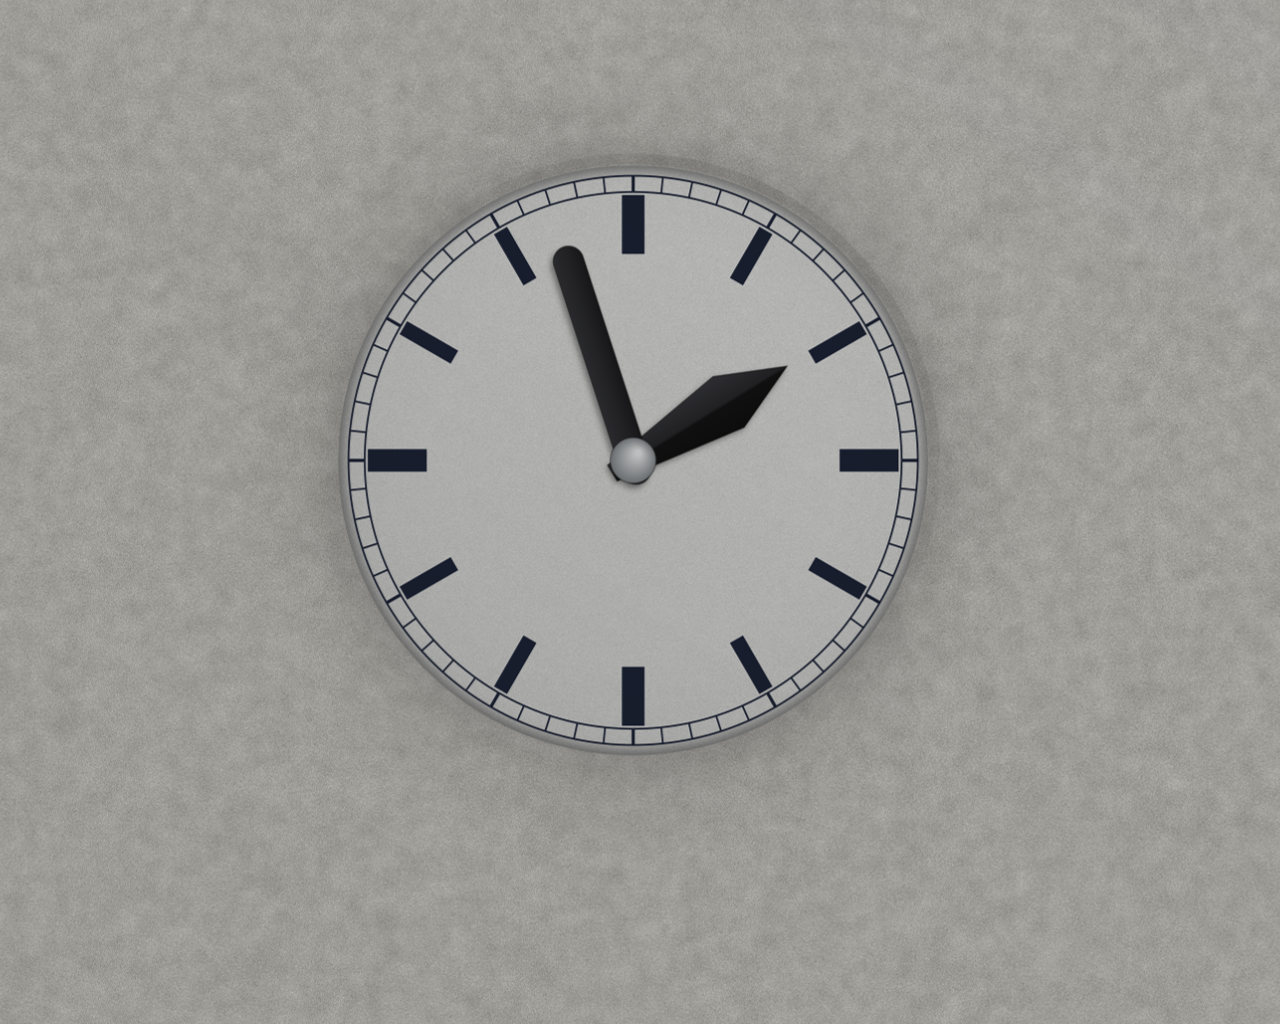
1:57
